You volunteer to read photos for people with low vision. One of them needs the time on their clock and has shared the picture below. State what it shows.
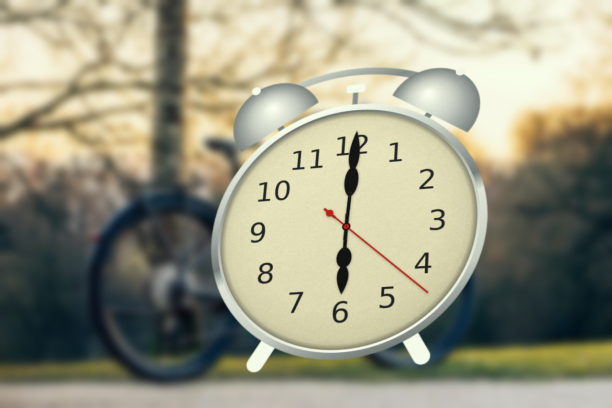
6:00:22
